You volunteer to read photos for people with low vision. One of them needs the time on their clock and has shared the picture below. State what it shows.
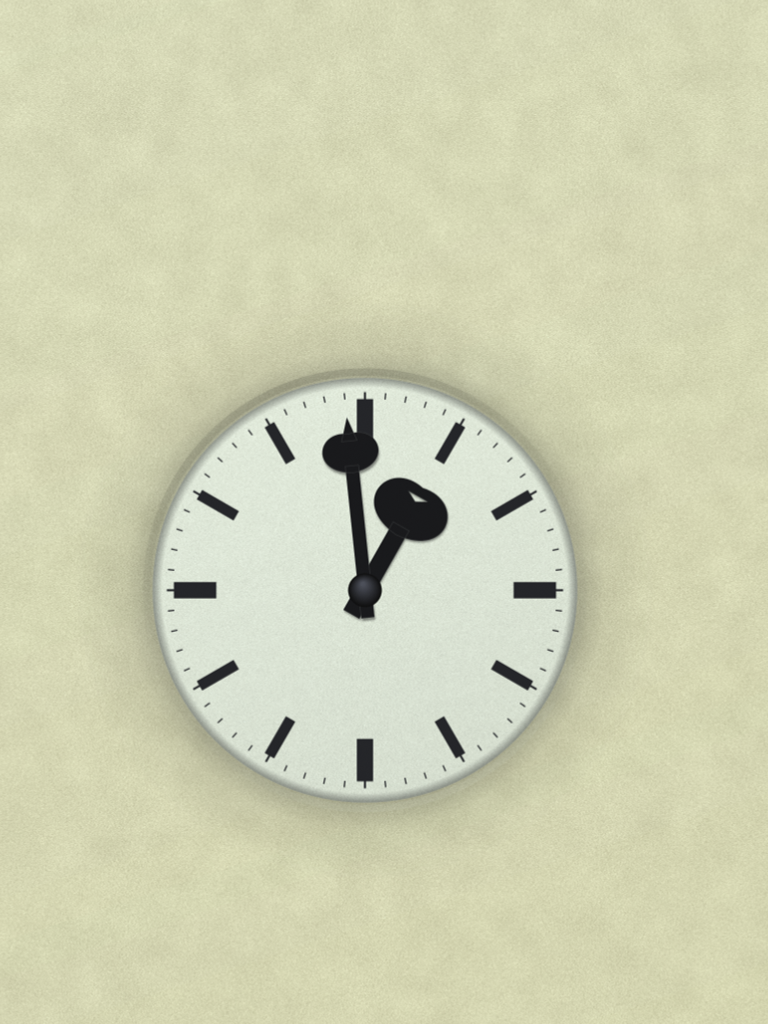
12:59
